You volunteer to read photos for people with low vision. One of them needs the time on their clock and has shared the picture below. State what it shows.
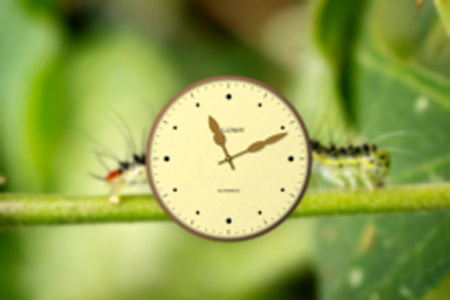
11:11
